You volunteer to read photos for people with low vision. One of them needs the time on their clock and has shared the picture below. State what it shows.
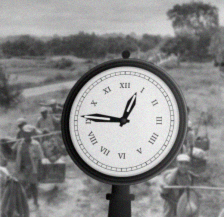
12:46
